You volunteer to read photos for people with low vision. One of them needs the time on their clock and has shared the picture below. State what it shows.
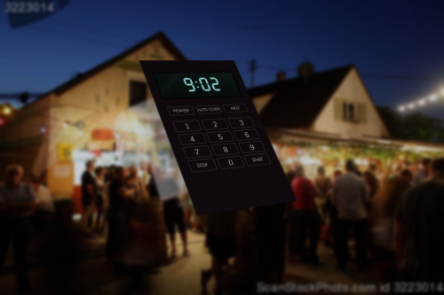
9:02
